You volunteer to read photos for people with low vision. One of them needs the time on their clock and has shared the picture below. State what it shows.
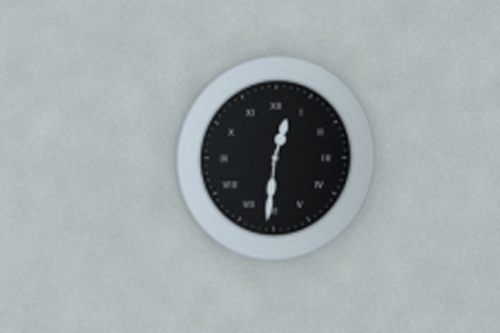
12:31
